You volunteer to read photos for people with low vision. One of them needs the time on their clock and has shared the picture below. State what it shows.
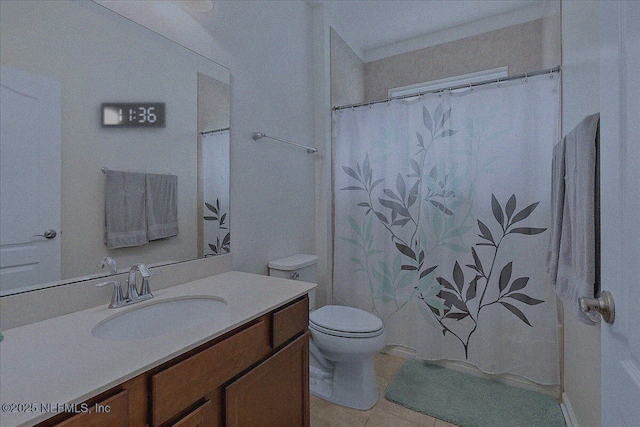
11:36
